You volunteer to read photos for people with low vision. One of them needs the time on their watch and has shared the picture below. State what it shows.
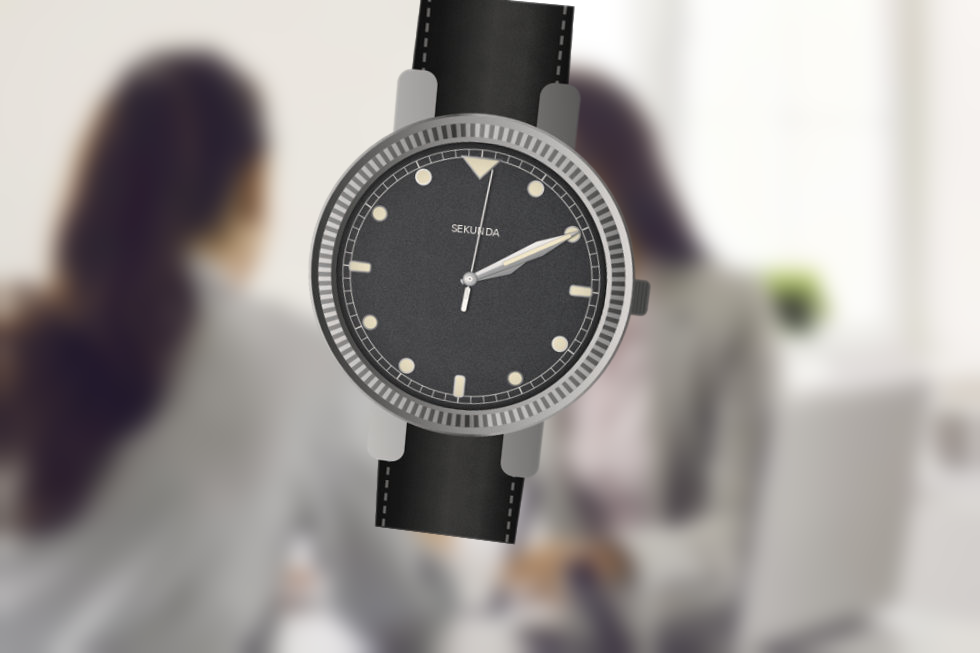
2:10:01
